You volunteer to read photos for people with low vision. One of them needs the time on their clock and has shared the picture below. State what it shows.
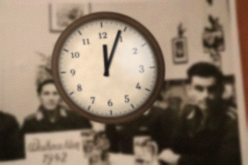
12:04
